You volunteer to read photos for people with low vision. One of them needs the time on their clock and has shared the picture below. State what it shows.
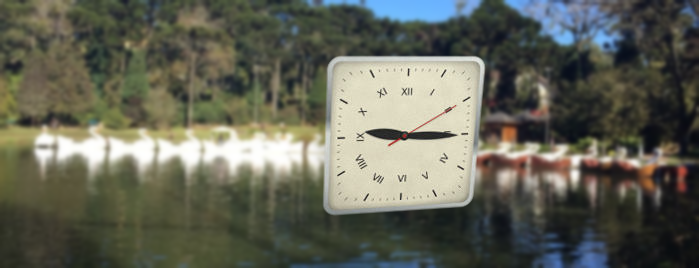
9:15:10
